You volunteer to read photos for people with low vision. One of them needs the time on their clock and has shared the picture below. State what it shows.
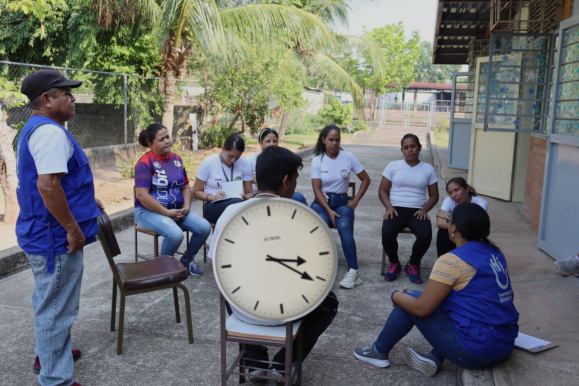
3:21
